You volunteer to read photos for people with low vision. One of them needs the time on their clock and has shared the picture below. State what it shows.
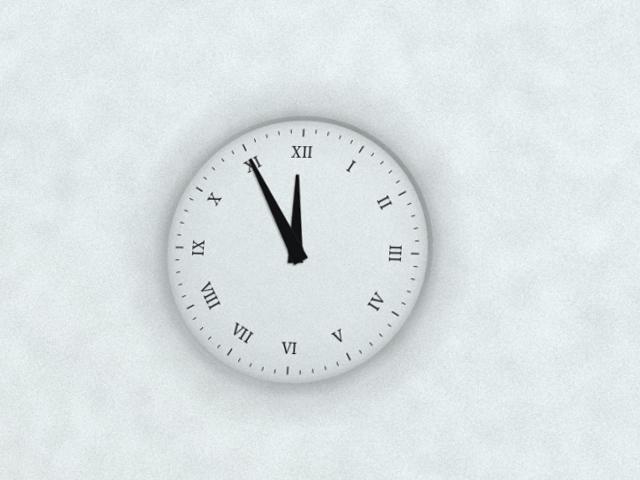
11:55
